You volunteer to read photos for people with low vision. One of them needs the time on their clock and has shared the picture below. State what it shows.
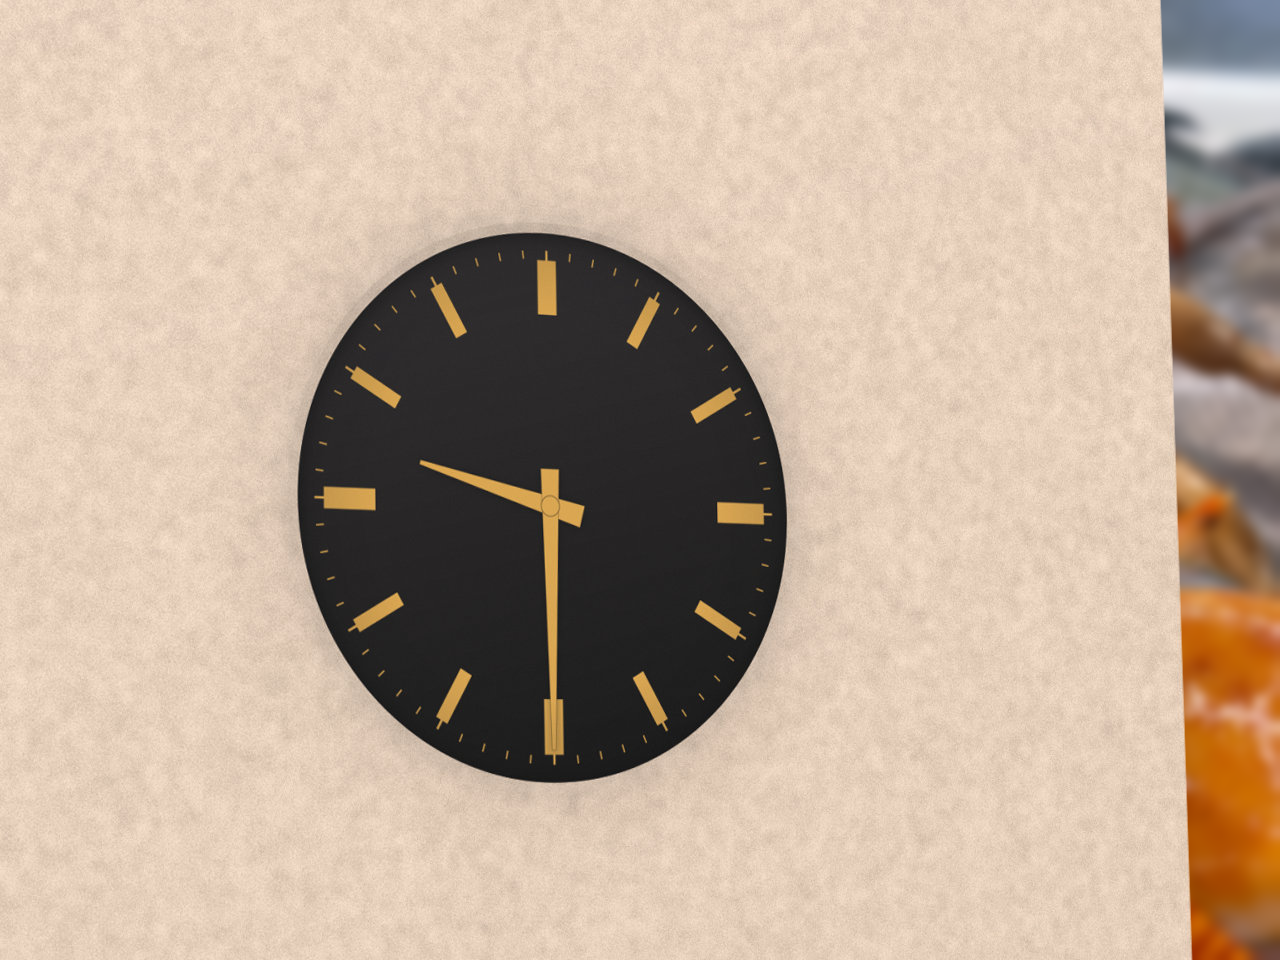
9:30
